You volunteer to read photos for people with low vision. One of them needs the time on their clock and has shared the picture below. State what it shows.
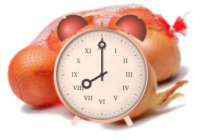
8:00
